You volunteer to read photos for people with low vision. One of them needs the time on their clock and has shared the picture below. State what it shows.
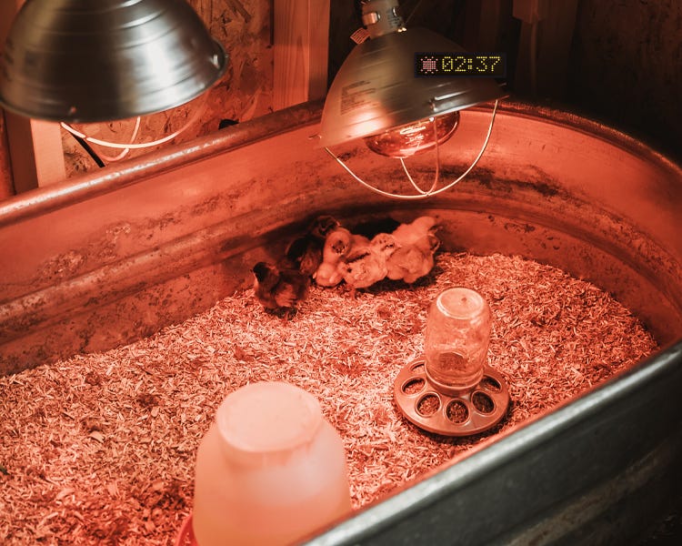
2:37
